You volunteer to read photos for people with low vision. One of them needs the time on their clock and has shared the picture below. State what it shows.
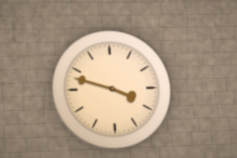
3:48
